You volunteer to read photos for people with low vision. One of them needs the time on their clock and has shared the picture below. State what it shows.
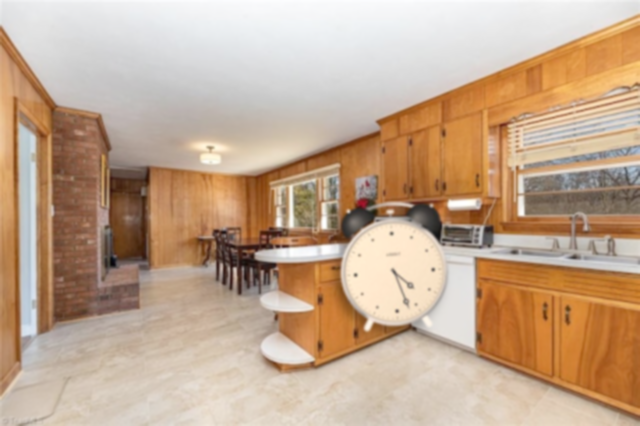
4:27
